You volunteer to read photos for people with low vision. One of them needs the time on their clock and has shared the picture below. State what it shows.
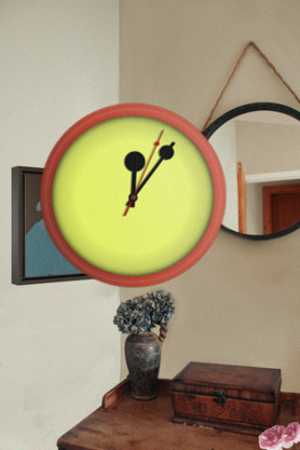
12:06:04
